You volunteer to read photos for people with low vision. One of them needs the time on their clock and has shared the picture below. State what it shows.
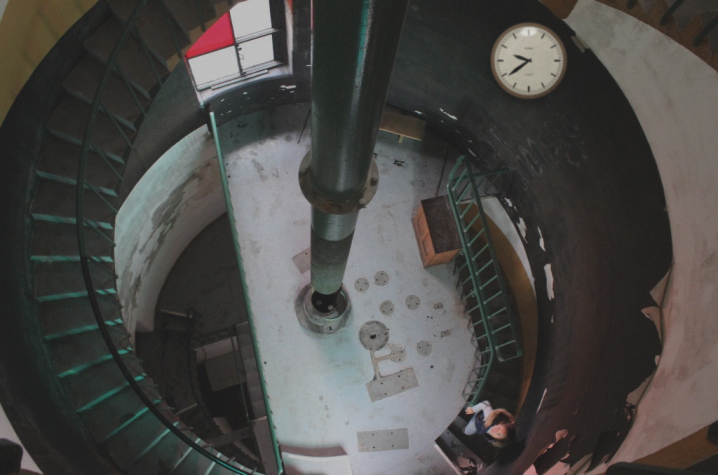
9:39
